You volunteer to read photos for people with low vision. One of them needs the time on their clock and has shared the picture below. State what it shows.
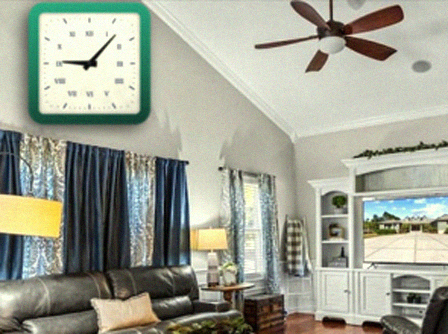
9:07
